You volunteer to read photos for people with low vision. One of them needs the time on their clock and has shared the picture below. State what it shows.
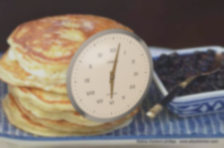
6:02
